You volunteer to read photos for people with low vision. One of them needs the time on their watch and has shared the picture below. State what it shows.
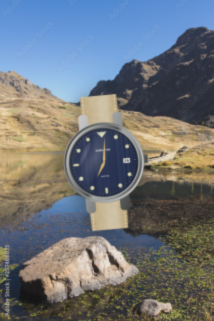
7:01
